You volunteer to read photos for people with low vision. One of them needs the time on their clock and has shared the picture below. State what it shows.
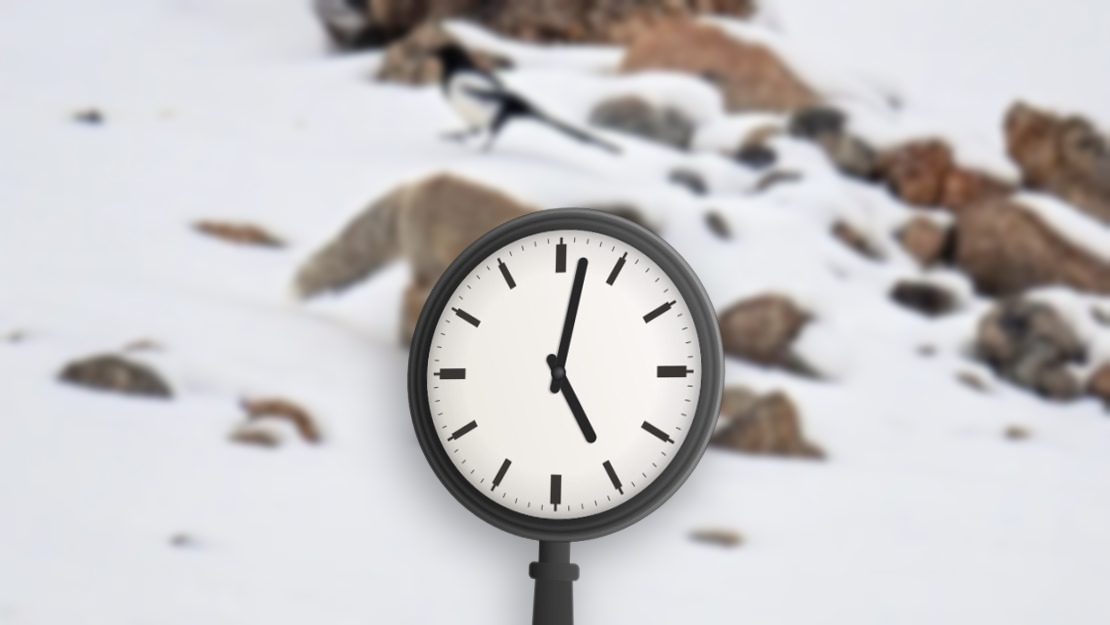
5:02
